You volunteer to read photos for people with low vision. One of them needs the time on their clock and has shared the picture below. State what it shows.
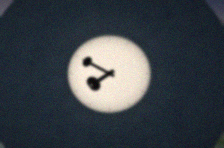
7:50
